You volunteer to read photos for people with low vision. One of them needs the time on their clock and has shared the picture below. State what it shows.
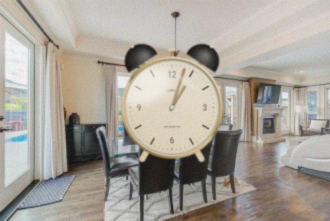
1:03
